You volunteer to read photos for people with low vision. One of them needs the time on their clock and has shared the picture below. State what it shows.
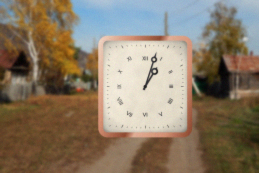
1:03
